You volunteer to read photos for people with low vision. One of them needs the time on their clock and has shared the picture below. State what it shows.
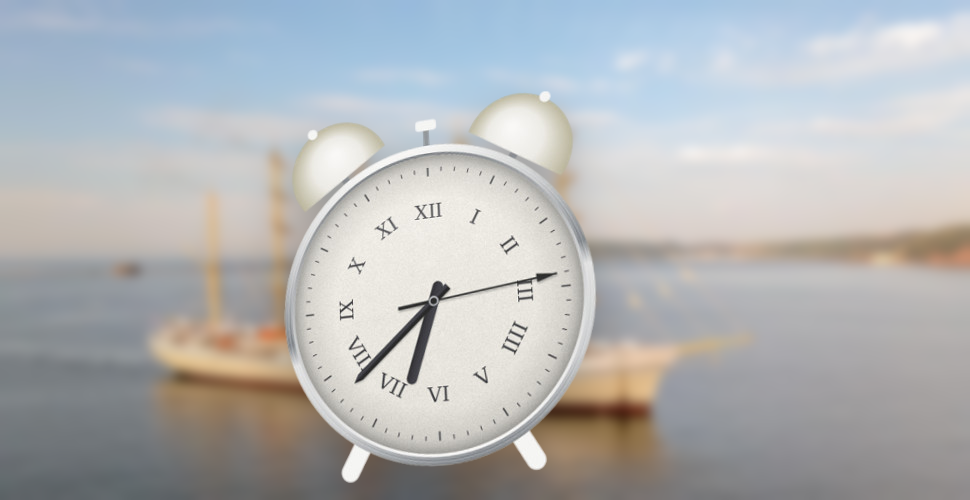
6:38:14
